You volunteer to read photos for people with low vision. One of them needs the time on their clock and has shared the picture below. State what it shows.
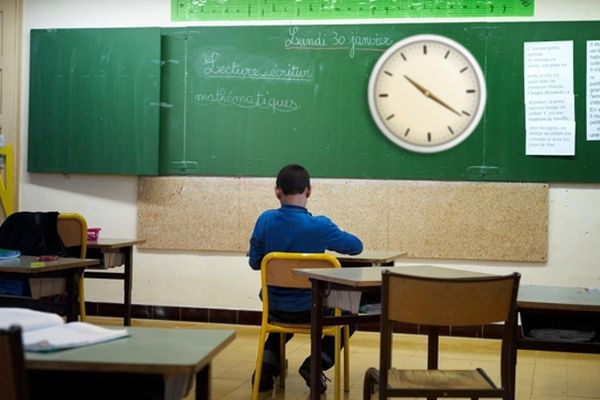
10:21
